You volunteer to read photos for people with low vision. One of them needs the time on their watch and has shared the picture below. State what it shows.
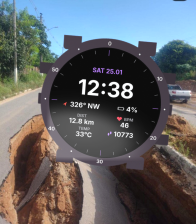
12:38
